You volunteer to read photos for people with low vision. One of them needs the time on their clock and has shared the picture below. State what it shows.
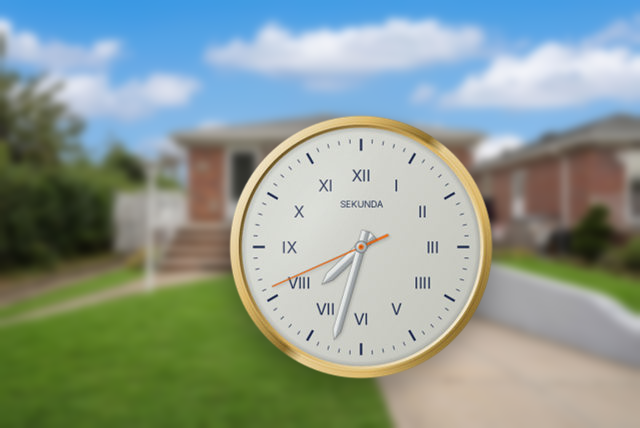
7:32:41
